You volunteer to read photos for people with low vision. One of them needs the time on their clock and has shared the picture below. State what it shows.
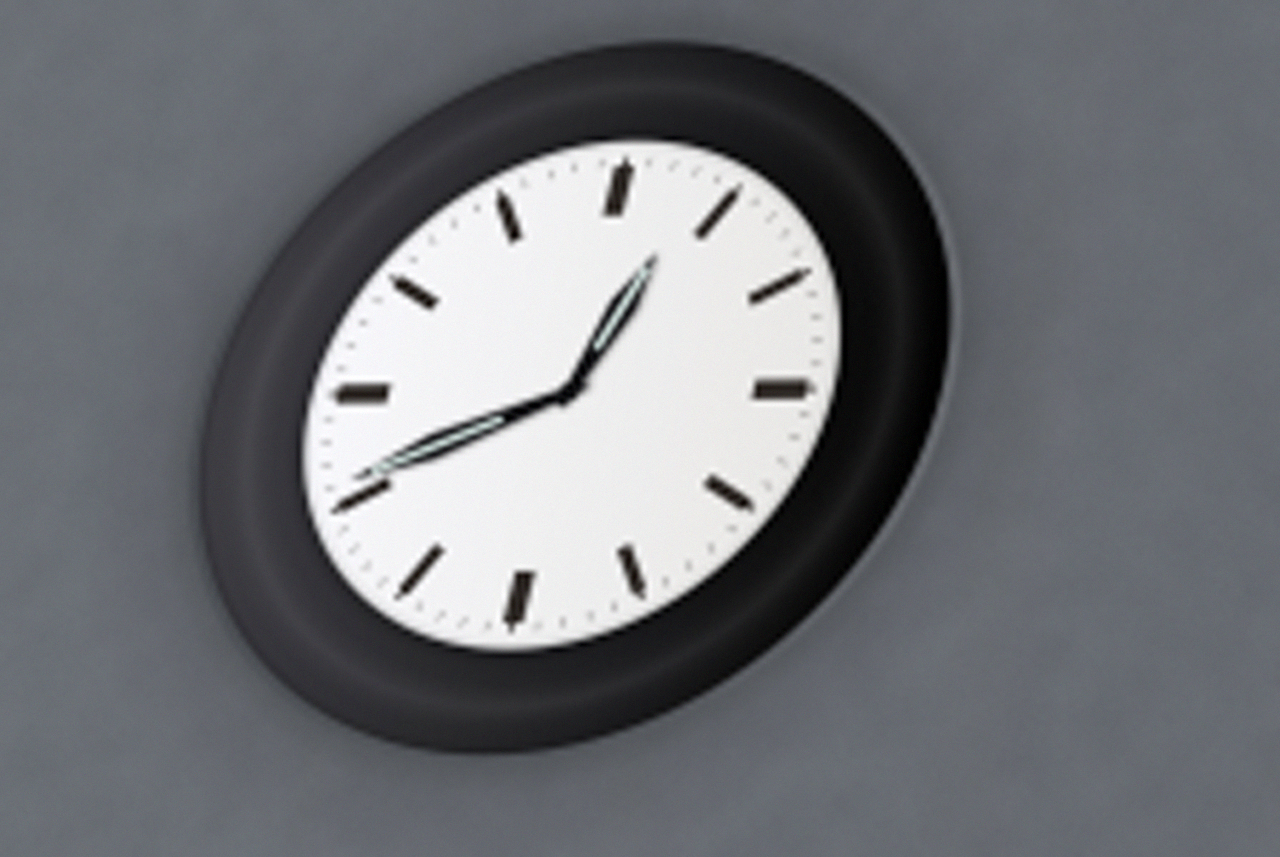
12:41
